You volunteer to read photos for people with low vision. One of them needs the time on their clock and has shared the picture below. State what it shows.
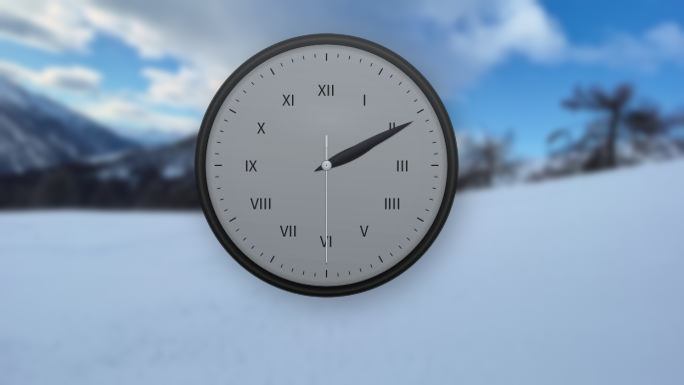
2:10:30
